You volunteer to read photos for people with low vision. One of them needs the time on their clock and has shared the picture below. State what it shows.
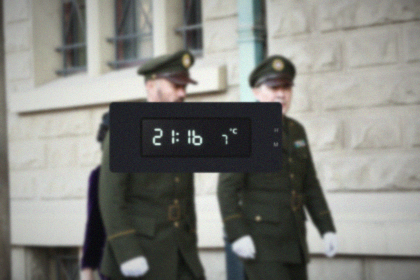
21:16
